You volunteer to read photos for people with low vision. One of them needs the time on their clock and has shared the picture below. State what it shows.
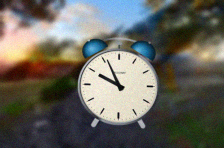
9:56
